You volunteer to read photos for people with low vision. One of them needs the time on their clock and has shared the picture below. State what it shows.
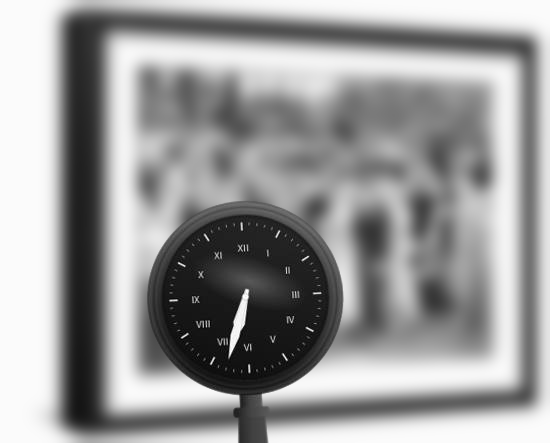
6:33
